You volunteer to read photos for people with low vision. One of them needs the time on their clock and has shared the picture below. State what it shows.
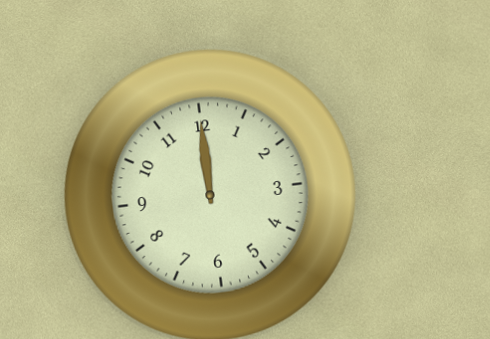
12:00
